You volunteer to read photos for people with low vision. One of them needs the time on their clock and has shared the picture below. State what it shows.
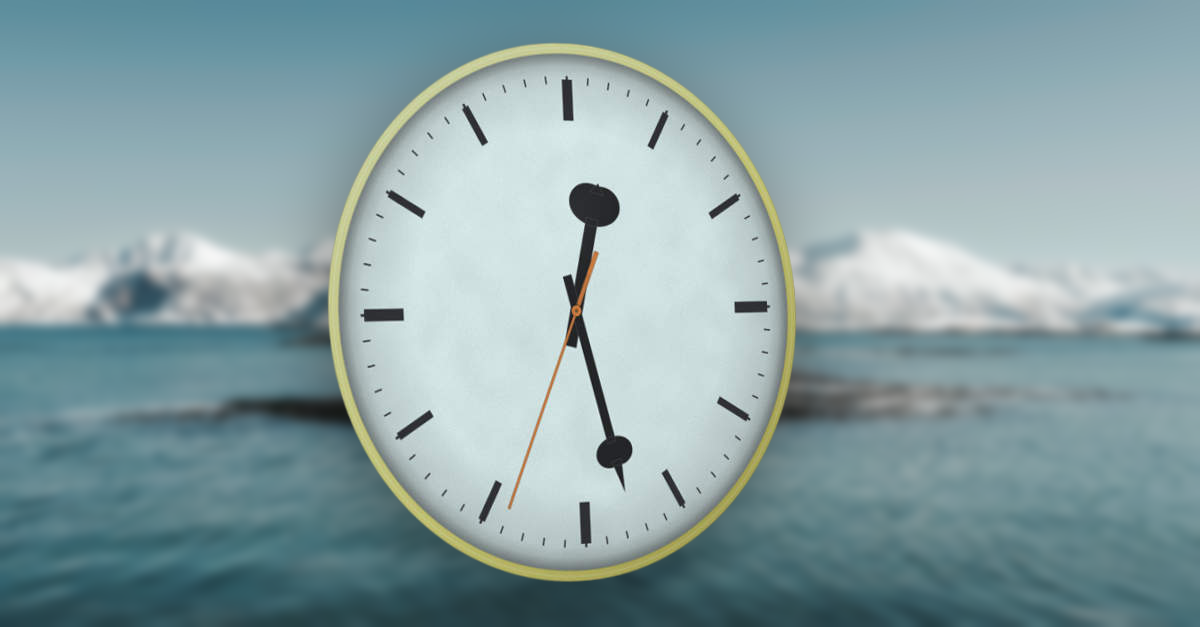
12:27:34
